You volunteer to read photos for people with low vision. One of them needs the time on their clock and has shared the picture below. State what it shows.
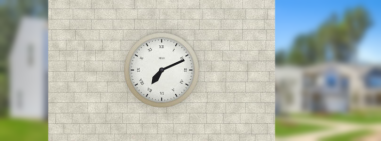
7:11
